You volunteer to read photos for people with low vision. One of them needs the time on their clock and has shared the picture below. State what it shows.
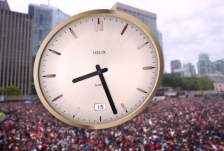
8:27
